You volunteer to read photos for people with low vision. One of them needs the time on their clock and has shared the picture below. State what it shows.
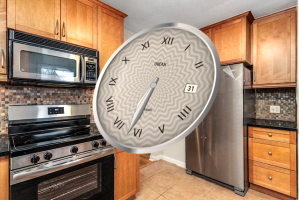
6:32
